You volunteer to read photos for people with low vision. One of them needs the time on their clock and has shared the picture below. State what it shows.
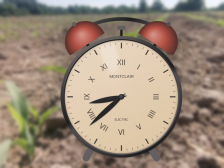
8:38
